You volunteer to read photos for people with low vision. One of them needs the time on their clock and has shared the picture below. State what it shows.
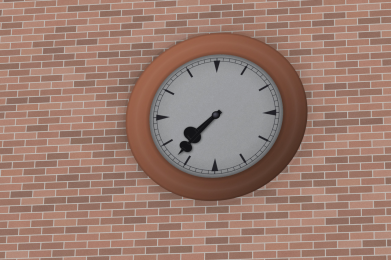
7:37
